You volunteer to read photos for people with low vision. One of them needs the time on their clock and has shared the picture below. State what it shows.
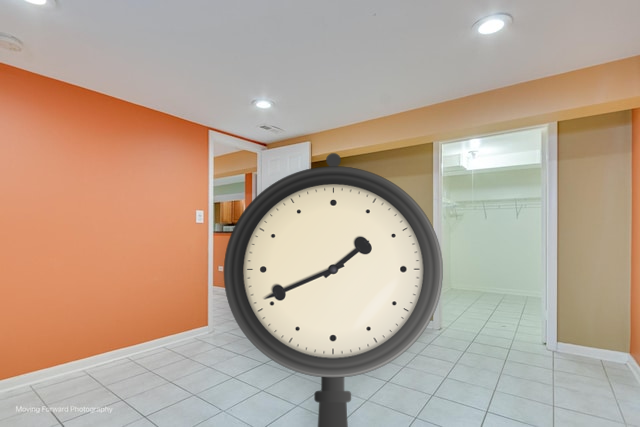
1:41
